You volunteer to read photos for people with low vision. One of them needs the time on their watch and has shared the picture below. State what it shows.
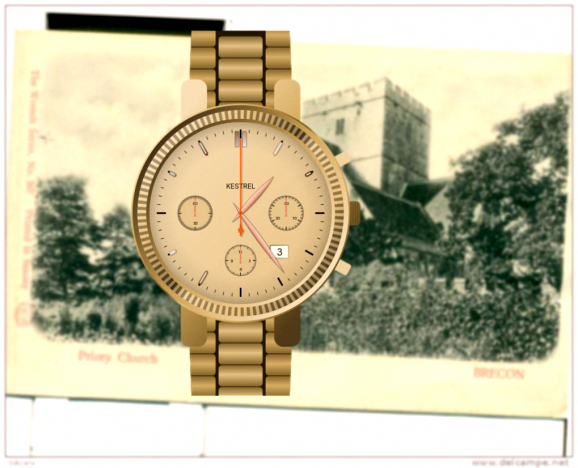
1:24
